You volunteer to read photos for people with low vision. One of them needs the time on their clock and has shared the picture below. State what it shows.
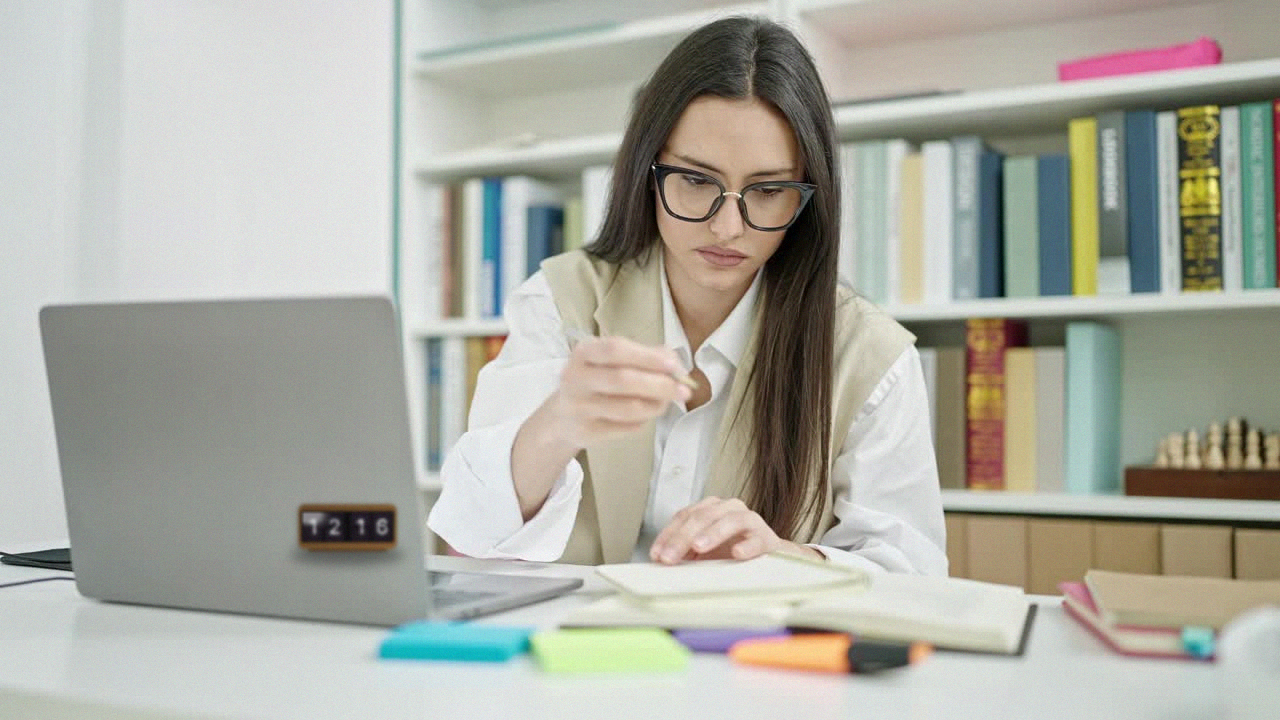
12:16
